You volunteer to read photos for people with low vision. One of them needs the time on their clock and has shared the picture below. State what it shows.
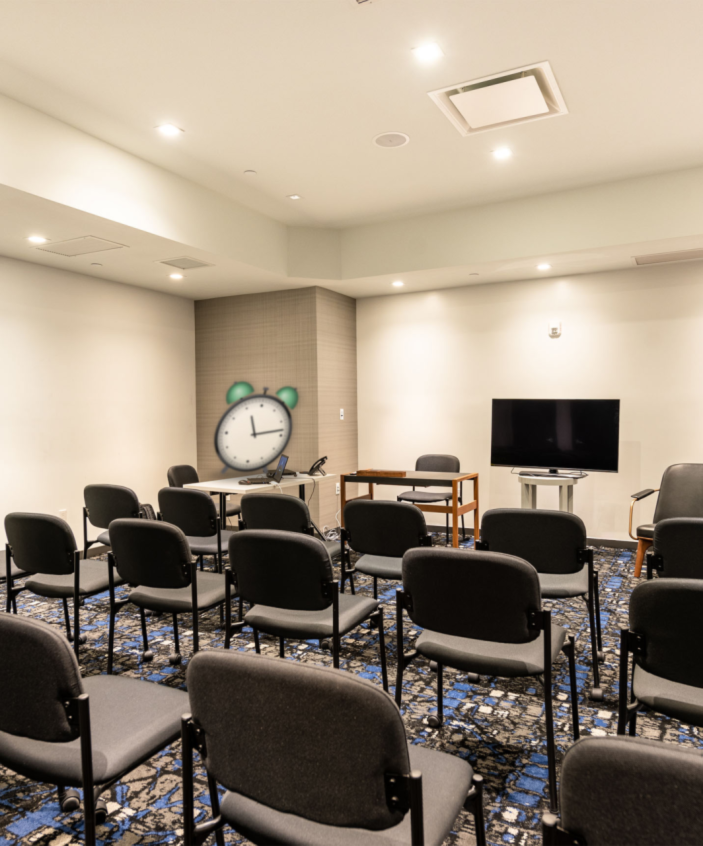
11:13
